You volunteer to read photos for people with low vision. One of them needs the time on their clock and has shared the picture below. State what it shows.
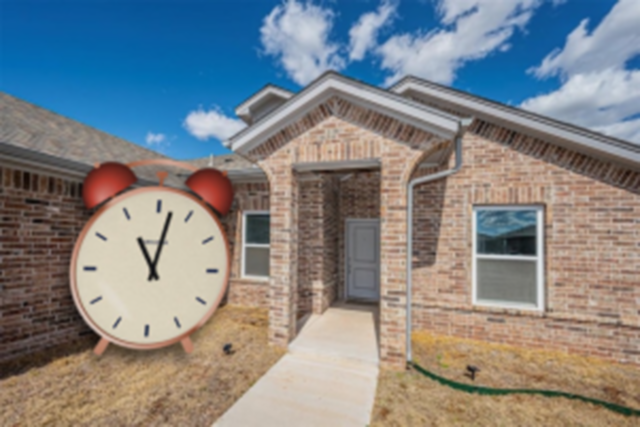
11:02
